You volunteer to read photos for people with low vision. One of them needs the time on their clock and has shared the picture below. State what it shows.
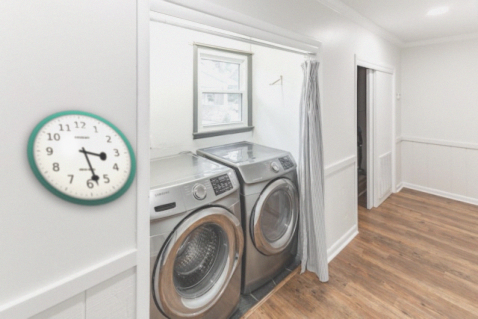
3:28
